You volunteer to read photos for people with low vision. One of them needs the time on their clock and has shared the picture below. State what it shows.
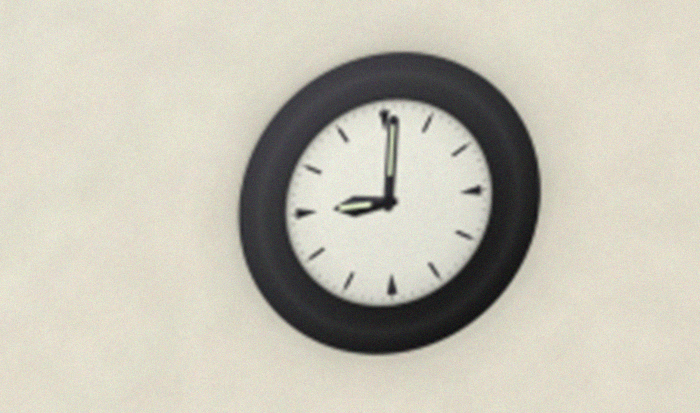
9:01
